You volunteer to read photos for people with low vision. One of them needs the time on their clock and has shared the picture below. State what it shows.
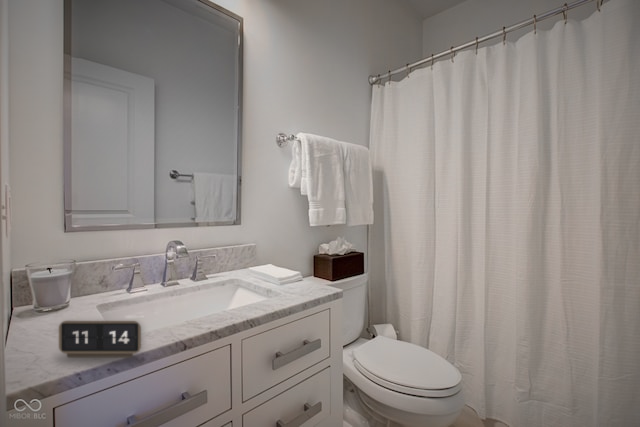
11:14
